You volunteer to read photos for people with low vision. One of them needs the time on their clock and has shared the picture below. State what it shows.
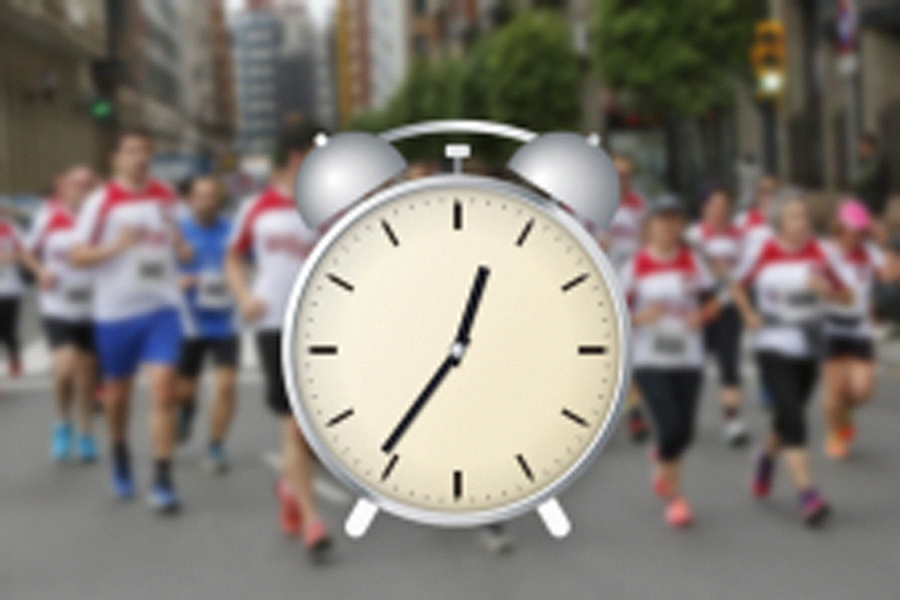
12:36
